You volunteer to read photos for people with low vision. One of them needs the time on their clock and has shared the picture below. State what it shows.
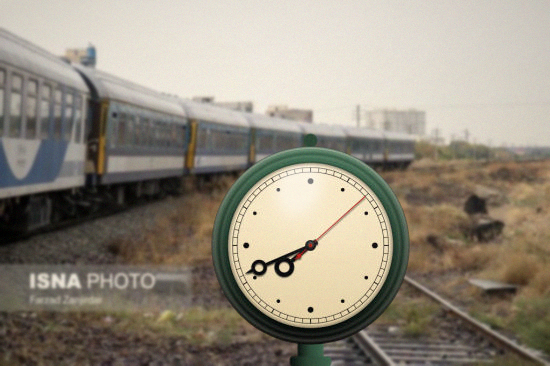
7:41:08
